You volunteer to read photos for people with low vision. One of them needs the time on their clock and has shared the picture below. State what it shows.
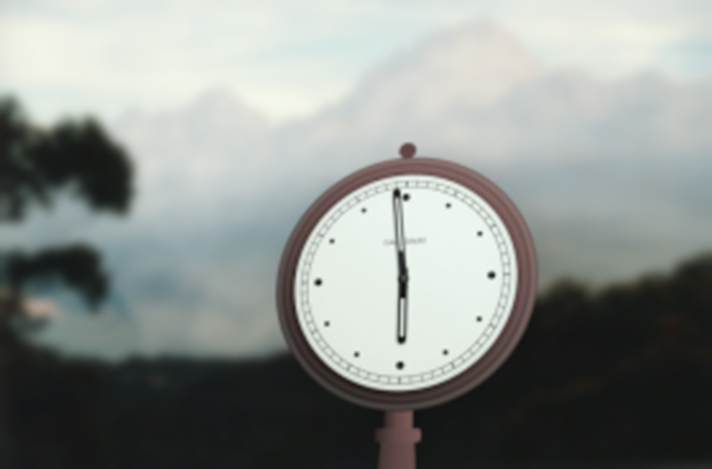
5:59
